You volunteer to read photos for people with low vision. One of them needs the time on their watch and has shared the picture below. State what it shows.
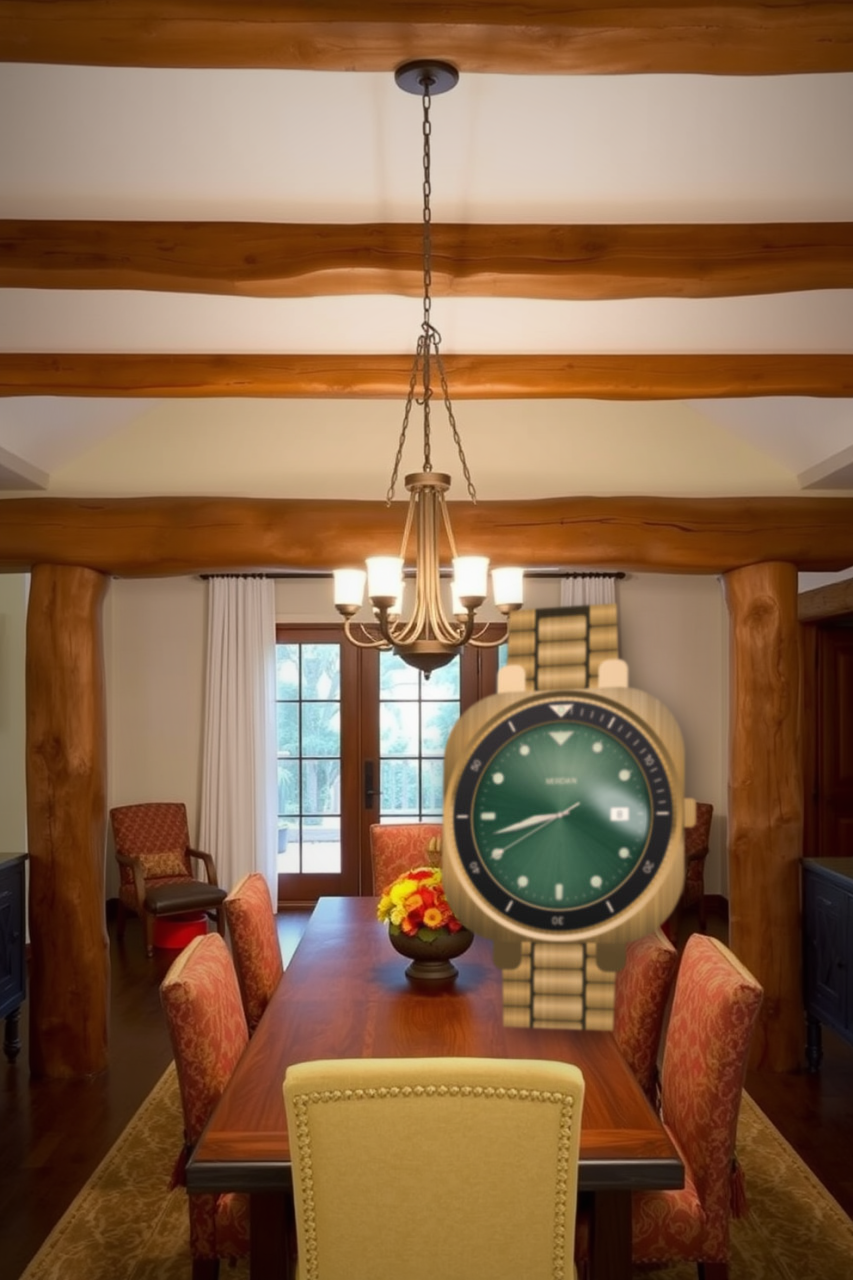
8:42:40
